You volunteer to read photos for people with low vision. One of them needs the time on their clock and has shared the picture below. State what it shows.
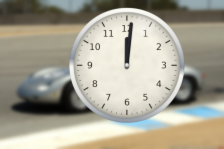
12:01
